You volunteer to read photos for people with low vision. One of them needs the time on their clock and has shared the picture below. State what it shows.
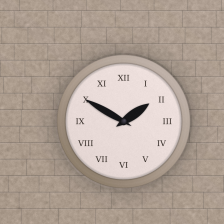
1:50
